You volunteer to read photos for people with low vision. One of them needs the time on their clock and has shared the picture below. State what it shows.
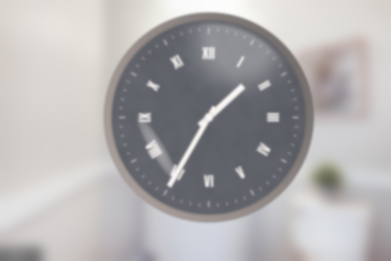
1:35
